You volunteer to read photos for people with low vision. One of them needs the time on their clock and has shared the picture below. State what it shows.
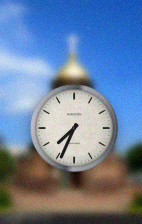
7:34
